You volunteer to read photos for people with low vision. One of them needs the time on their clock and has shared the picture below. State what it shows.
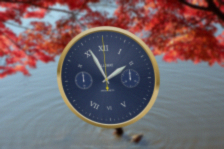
1:56
